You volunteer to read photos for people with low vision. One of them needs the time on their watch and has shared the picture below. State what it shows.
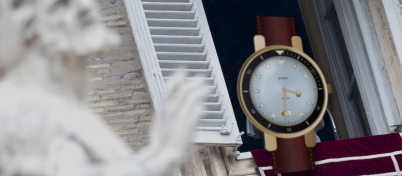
3:31
